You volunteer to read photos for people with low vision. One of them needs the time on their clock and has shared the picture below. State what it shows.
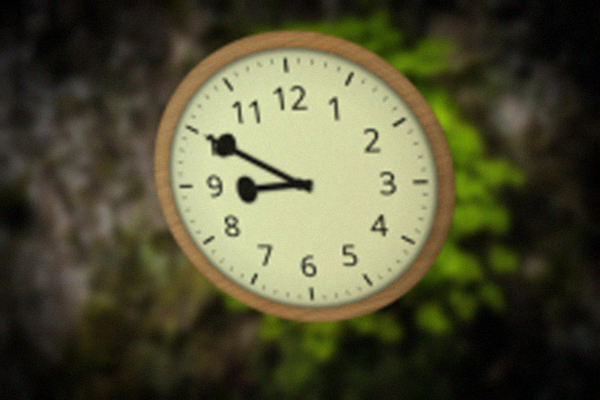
8:50
